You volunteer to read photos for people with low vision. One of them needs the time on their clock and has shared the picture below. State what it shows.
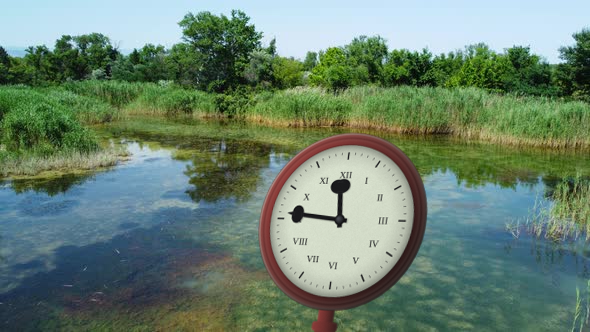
11:46
